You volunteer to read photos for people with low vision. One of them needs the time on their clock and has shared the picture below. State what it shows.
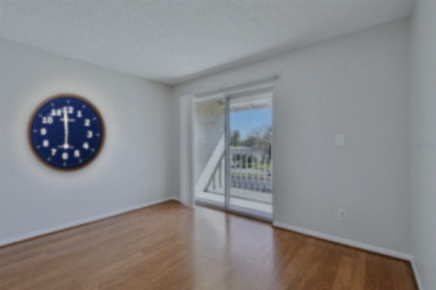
5:59
